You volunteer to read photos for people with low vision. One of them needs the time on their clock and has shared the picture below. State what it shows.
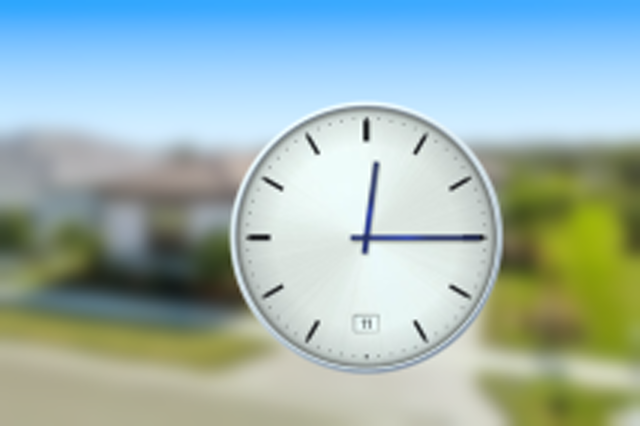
12:15
